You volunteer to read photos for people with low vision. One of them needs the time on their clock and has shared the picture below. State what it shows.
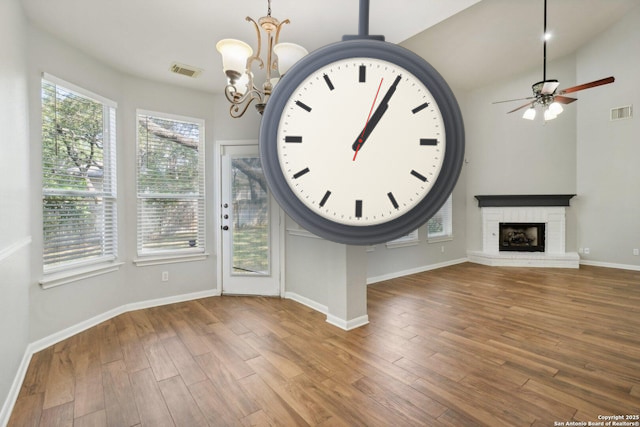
1:05:03
